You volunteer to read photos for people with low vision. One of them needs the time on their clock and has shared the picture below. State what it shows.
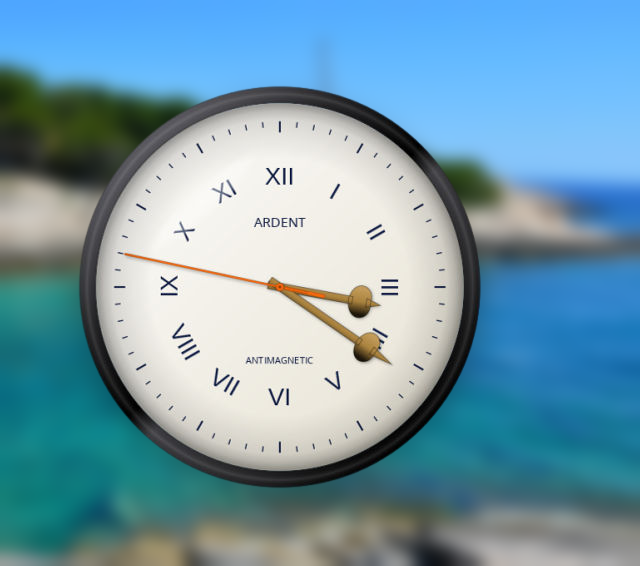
3:20:47
